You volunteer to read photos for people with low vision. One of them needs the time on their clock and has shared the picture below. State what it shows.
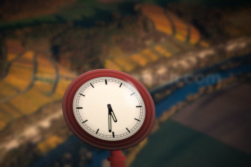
5:31
